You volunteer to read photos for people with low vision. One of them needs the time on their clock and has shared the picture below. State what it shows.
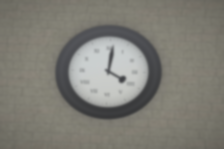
4:01
